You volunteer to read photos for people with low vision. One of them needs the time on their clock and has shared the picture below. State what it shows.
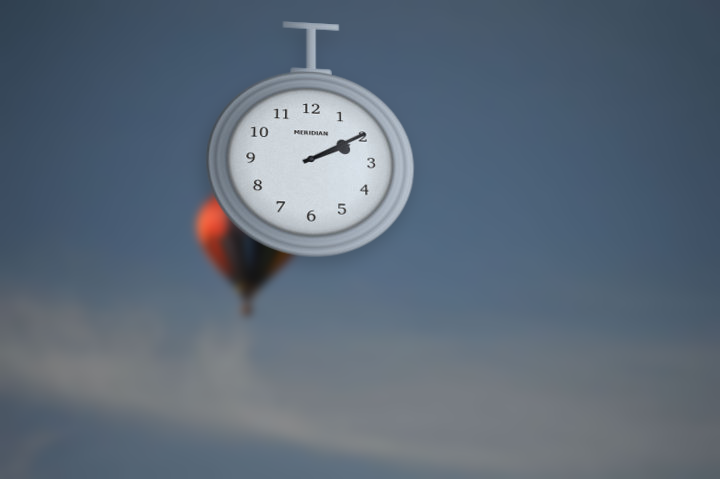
2:10
